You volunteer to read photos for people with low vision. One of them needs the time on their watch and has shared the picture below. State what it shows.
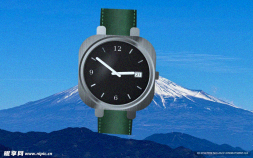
2:51
